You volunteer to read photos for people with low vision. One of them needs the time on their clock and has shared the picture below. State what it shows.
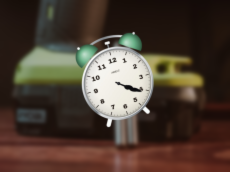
4:21
